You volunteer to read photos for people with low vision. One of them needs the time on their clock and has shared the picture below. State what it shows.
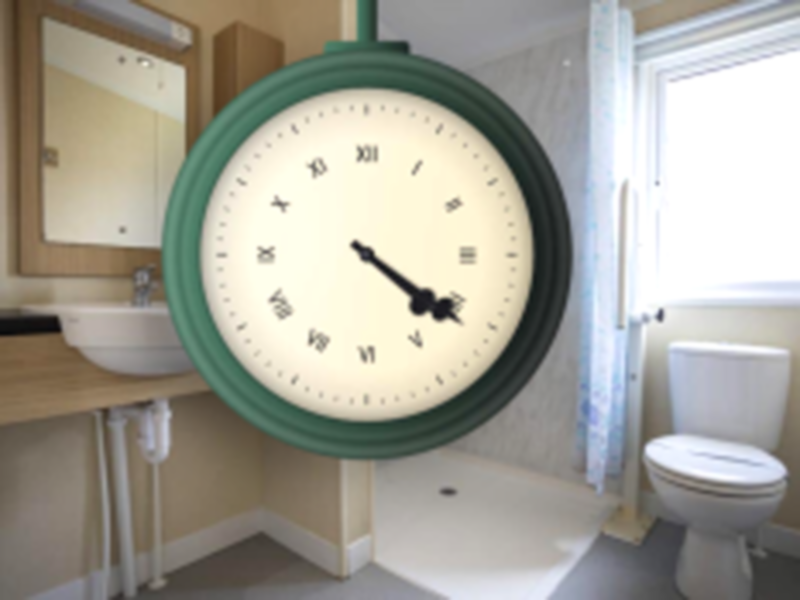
4:21
